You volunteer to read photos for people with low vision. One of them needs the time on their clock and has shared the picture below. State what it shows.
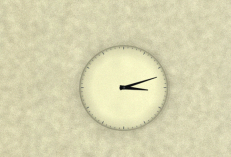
3:12
